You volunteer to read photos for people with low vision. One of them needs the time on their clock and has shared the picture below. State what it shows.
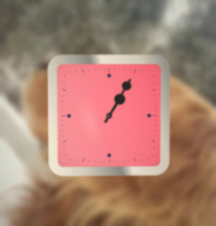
1:05
